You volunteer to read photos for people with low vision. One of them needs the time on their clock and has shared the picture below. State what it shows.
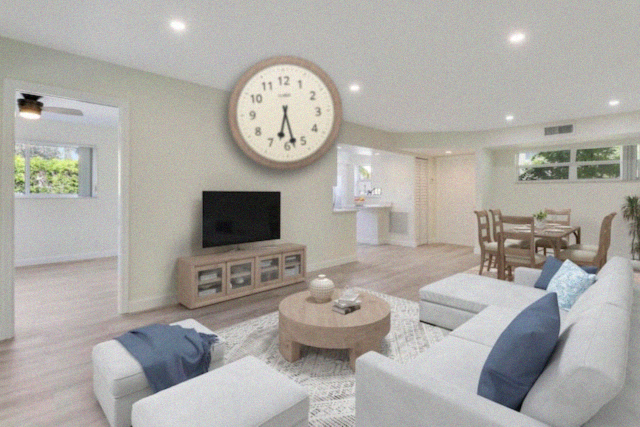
6:28
